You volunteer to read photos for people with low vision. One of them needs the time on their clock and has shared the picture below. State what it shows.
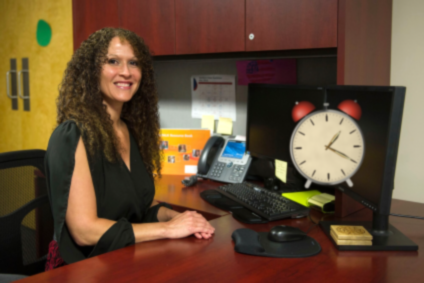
1:20
